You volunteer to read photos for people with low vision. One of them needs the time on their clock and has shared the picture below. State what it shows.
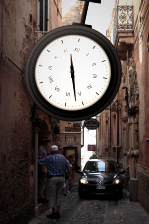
11:27
